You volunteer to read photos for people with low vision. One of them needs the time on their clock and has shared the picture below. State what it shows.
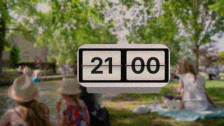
21:00
